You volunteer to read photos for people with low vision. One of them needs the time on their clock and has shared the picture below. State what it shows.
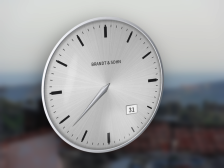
7:38
